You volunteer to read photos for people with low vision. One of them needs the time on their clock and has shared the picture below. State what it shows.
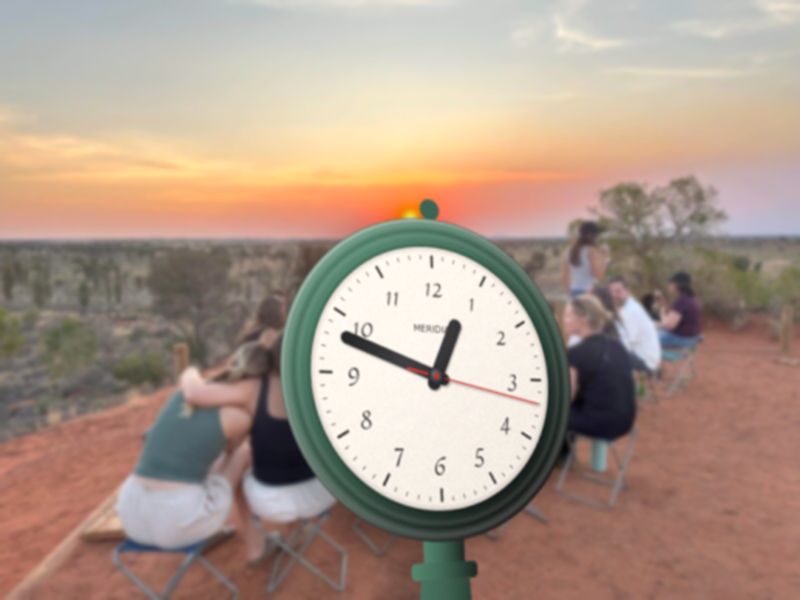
12:48:17
